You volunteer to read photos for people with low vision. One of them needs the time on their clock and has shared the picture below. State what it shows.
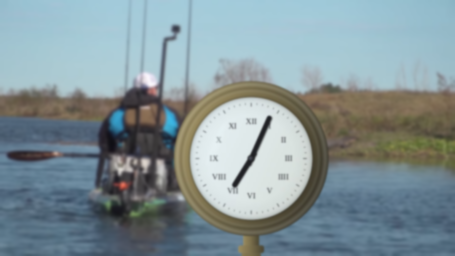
7:04
